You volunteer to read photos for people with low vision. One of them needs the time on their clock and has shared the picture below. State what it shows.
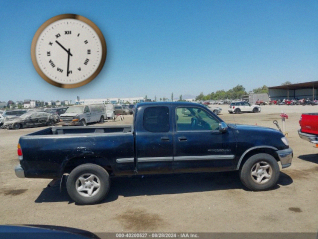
10:31
